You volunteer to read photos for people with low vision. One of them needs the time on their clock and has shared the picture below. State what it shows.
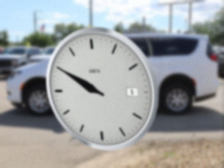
9:50
